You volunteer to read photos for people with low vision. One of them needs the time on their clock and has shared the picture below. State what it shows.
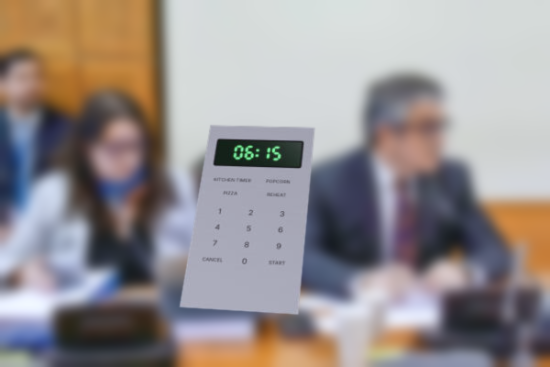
6:15
